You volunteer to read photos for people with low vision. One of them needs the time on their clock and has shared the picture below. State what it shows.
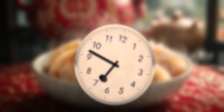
6:47
